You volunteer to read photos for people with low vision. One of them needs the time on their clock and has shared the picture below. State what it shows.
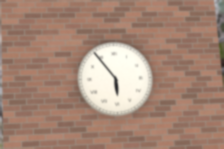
5:54
